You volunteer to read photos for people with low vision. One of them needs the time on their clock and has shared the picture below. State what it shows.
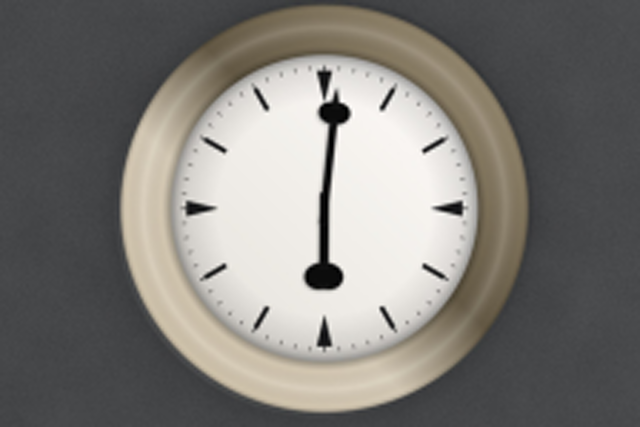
6:01
